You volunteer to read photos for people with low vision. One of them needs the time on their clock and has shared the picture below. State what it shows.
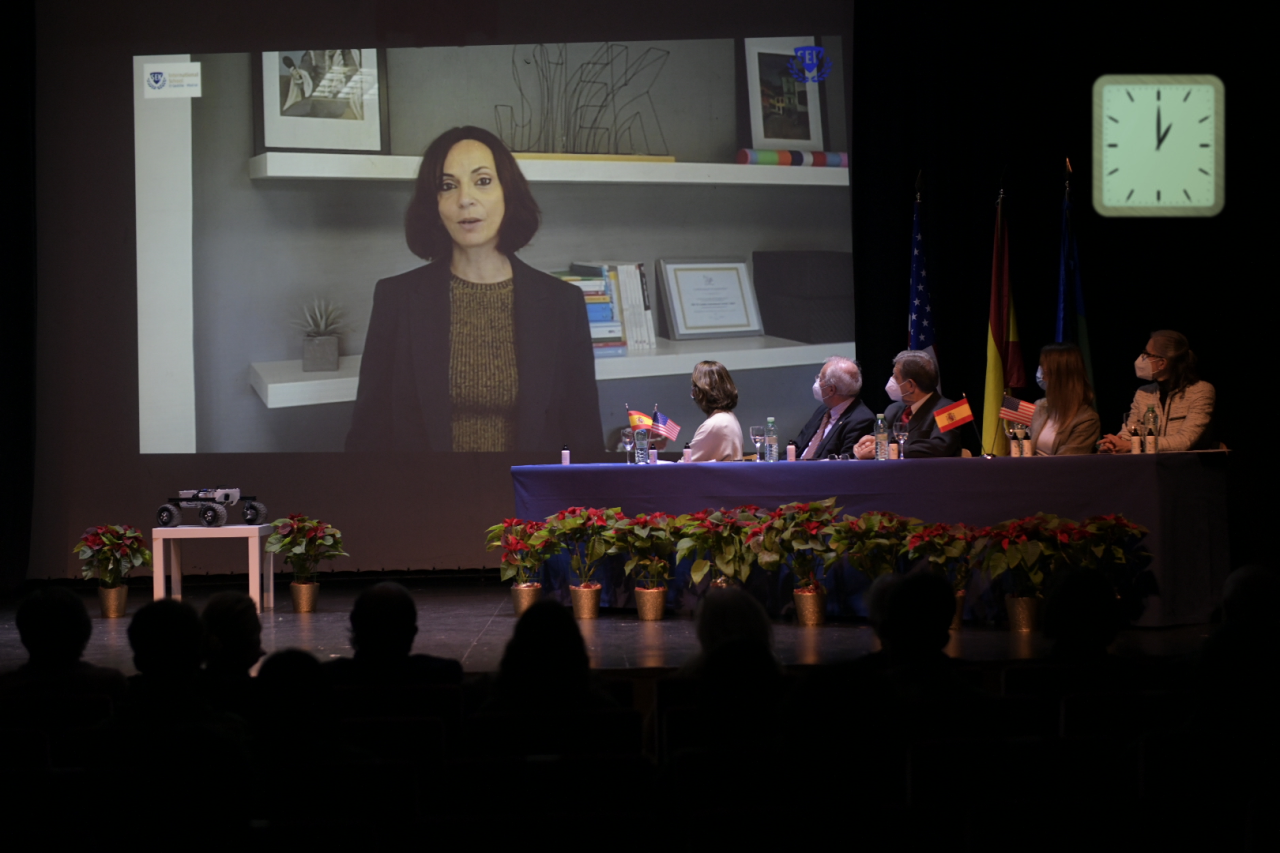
1:00
